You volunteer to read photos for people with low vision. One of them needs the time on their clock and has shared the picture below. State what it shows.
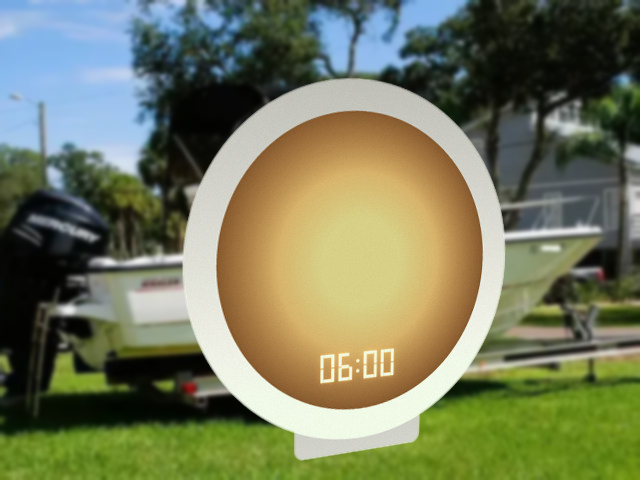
6:00
